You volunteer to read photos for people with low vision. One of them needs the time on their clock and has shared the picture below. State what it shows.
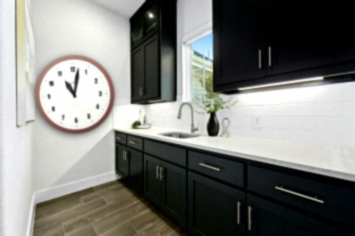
11:02
